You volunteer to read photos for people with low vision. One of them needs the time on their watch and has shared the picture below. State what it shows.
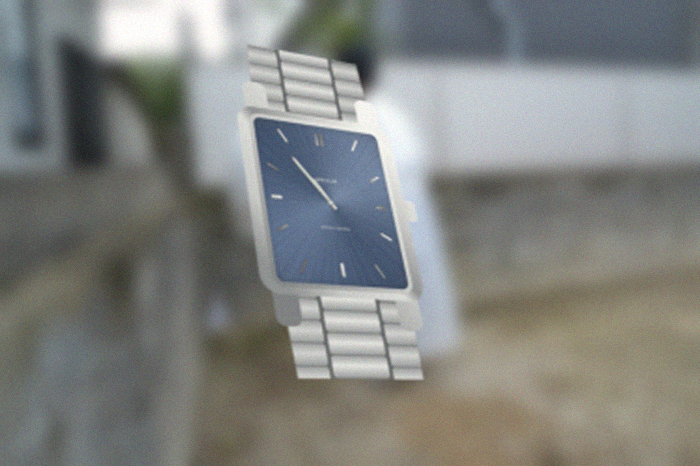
10:54
